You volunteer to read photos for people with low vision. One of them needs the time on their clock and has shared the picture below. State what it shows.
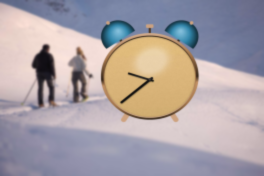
9:38
